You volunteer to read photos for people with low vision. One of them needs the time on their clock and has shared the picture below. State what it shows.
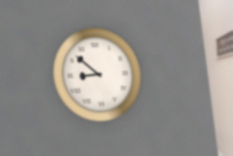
8:52
